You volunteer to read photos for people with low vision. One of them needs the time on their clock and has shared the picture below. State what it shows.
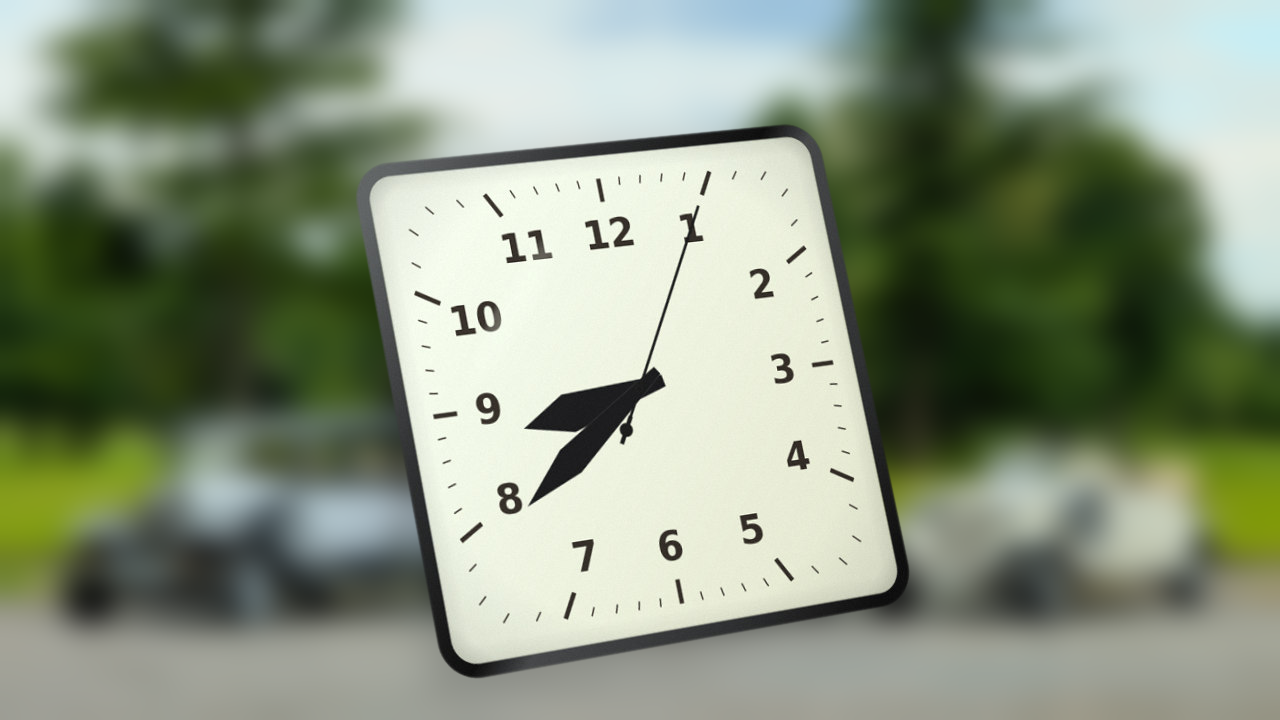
8:39:05
